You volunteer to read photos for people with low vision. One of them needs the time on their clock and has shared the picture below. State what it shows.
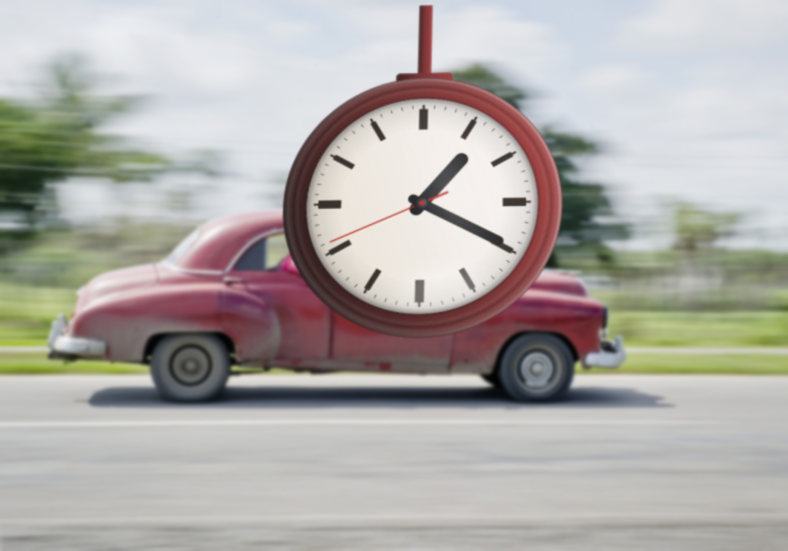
1:19:41
